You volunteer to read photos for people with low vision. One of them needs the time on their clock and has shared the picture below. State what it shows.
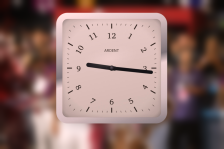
9:16
